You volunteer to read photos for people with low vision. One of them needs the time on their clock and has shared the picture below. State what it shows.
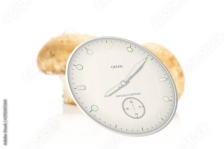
8:09
